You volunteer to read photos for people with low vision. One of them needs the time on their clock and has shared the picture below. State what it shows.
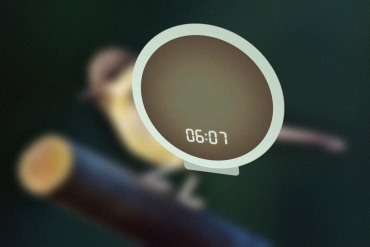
6:07
